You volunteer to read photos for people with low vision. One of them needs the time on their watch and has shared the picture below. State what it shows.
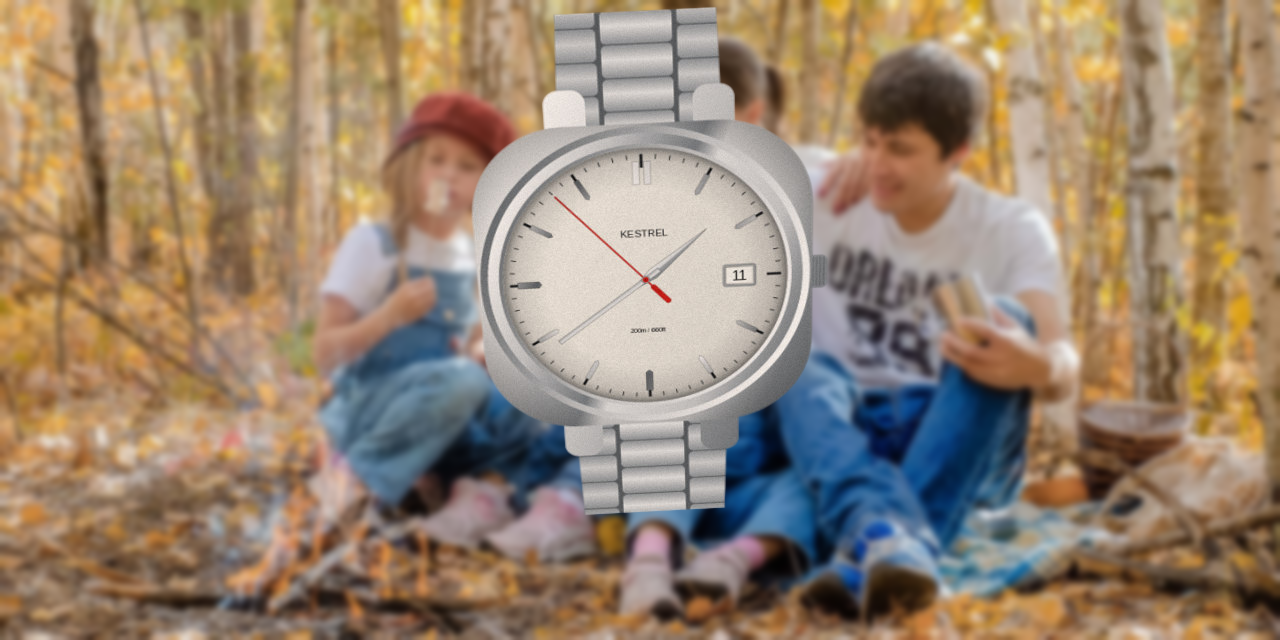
1:38:53
